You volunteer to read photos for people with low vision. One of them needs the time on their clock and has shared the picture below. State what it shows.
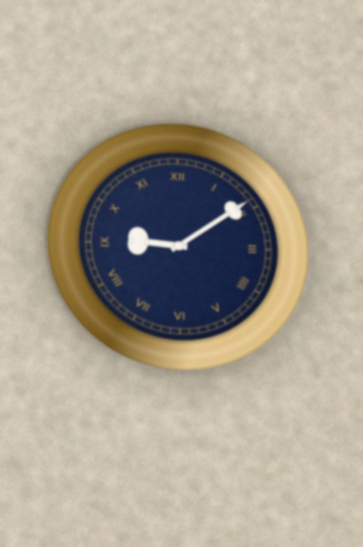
9:09
